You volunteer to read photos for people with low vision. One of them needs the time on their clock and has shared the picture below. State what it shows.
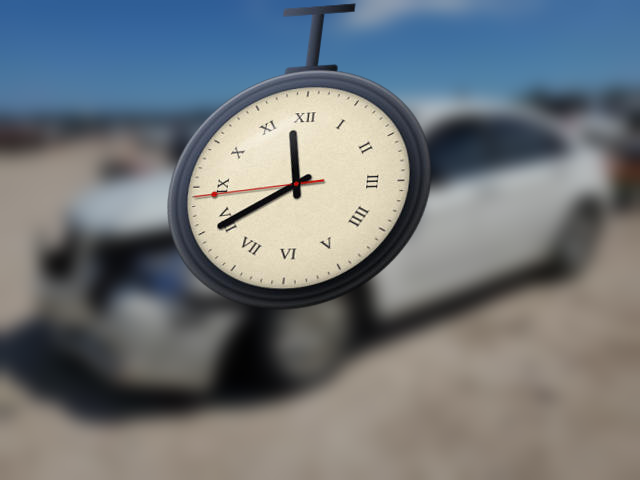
11:39:44
